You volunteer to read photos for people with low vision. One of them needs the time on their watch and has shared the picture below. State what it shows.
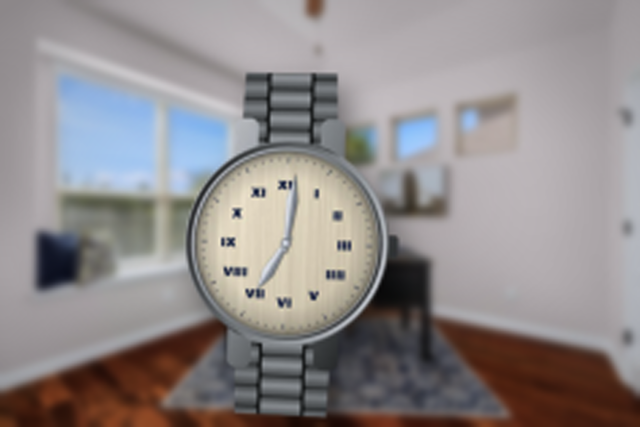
7:01
